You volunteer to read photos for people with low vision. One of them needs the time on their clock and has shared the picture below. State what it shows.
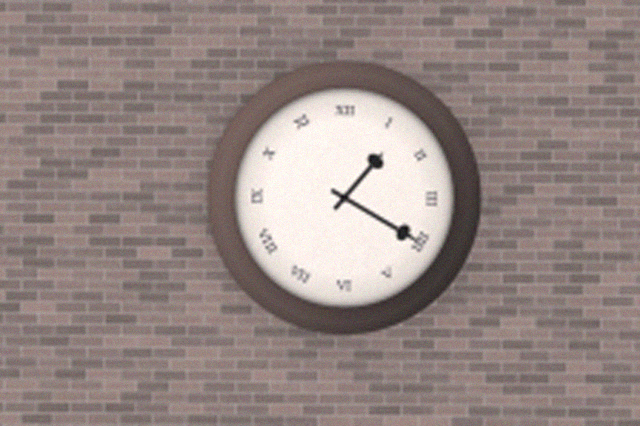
1:20
